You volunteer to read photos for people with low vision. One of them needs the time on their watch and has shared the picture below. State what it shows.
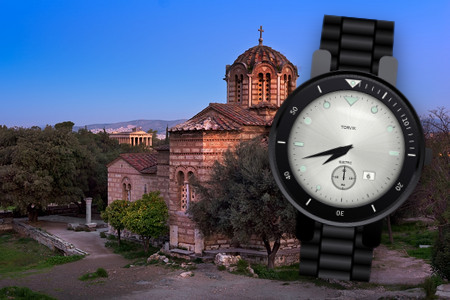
7:42
